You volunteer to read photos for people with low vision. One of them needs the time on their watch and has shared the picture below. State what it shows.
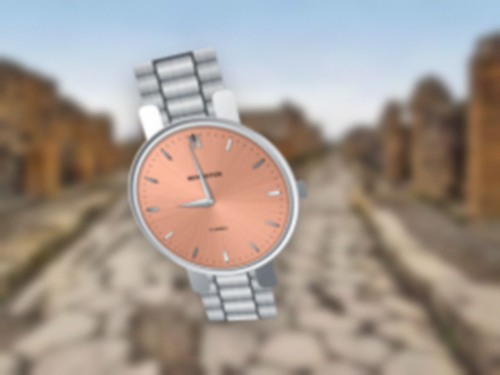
8:59
